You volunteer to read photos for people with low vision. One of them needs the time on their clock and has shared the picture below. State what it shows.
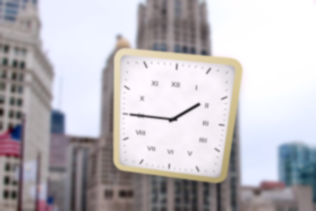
1:45
